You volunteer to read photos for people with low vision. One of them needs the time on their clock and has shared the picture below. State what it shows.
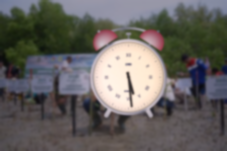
5:29
